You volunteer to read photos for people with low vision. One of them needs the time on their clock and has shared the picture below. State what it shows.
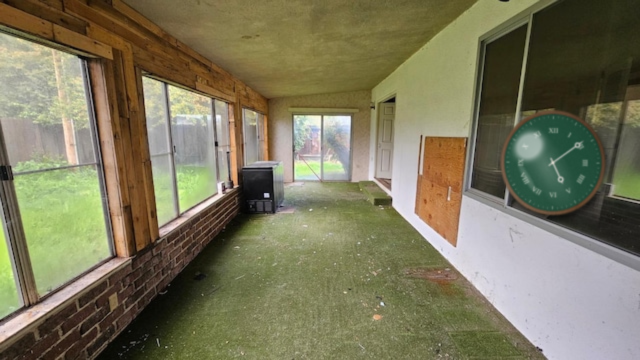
5:09
